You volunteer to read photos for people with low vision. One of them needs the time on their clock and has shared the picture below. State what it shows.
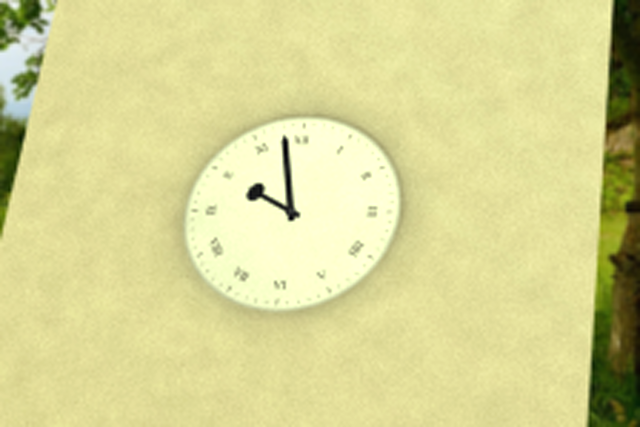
9:58
